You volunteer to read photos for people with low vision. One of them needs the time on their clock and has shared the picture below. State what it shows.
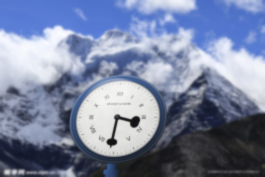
3:31
